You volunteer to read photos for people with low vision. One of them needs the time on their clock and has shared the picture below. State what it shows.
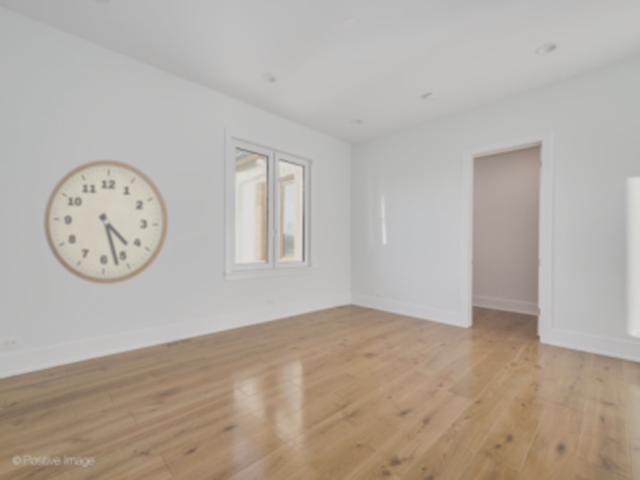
4:27
